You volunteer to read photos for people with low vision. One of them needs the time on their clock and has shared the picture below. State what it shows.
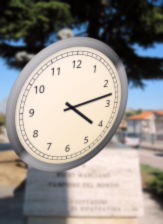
4:13
